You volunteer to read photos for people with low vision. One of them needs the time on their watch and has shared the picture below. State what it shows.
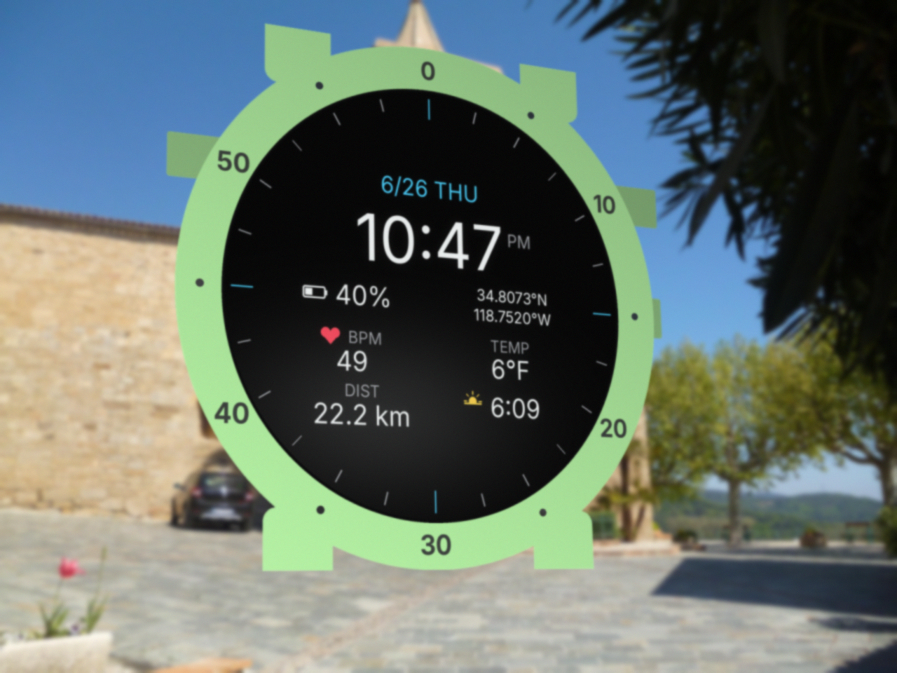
10:47
